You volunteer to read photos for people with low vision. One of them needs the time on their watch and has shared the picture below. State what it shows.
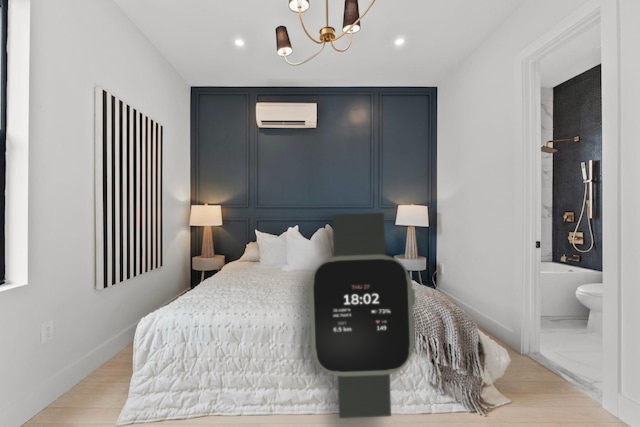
18:02
